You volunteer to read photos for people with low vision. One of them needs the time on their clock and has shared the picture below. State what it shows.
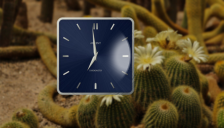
6:59
